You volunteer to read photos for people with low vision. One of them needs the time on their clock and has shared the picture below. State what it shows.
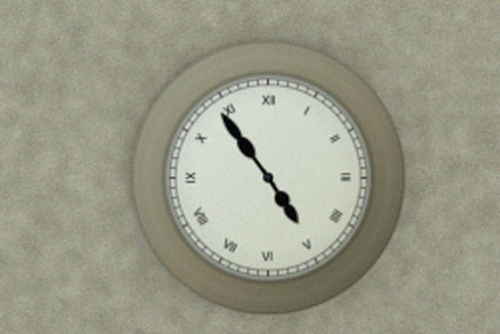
4:54
